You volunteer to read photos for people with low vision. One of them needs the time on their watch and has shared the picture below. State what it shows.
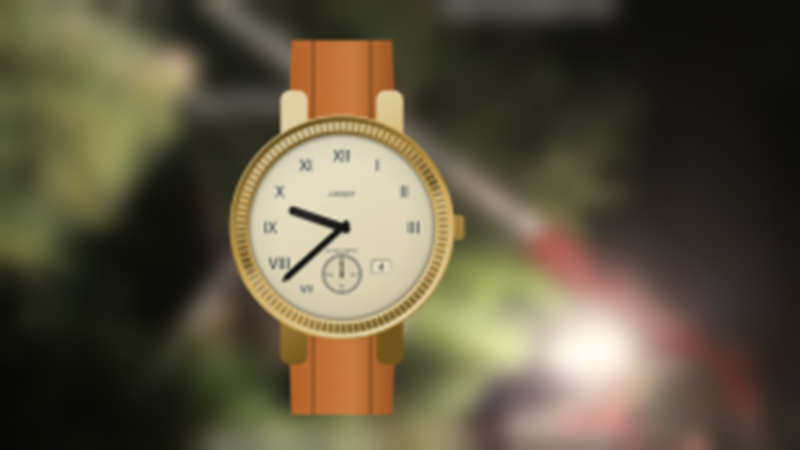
9:38
